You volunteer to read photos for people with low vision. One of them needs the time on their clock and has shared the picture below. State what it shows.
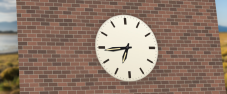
6:44
